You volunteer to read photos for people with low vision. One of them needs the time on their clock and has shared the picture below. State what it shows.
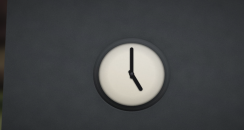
5:00
